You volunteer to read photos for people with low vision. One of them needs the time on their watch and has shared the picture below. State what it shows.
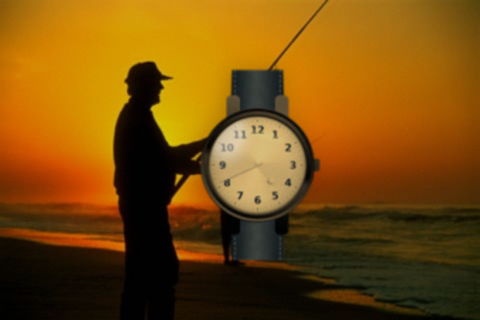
4:41
